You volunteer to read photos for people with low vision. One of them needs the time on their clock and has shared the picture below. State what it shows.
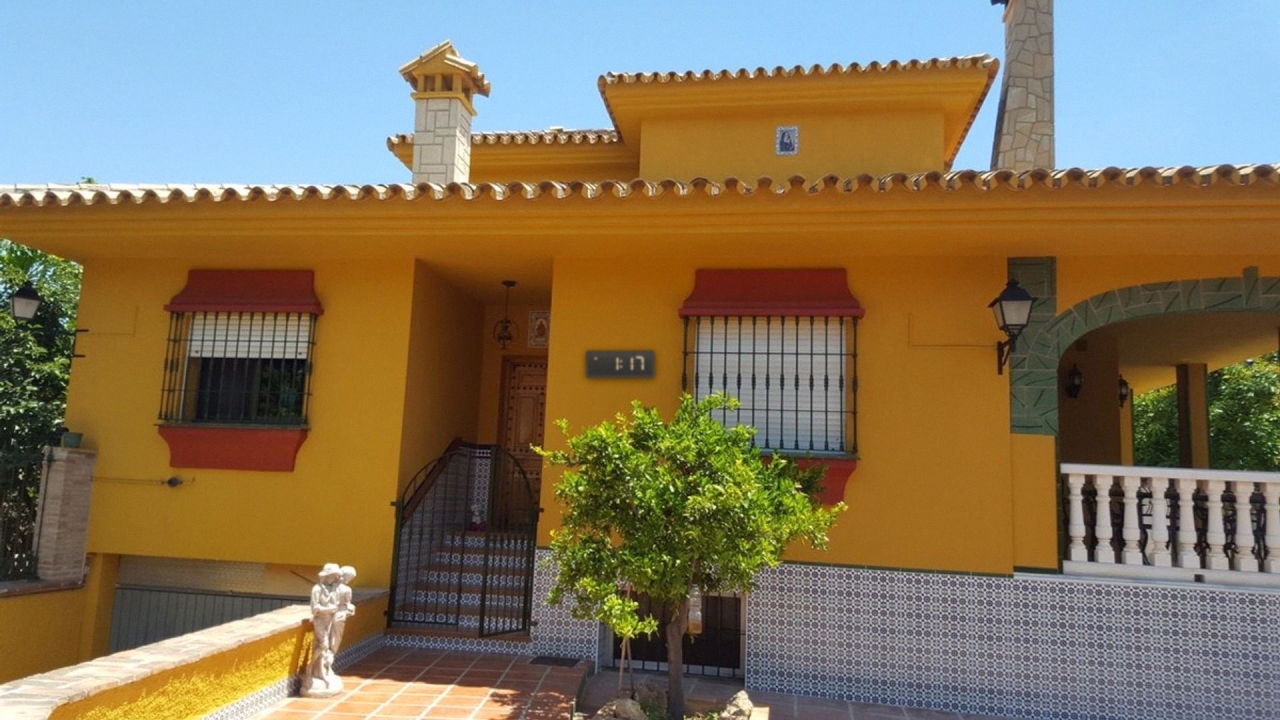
1:17
